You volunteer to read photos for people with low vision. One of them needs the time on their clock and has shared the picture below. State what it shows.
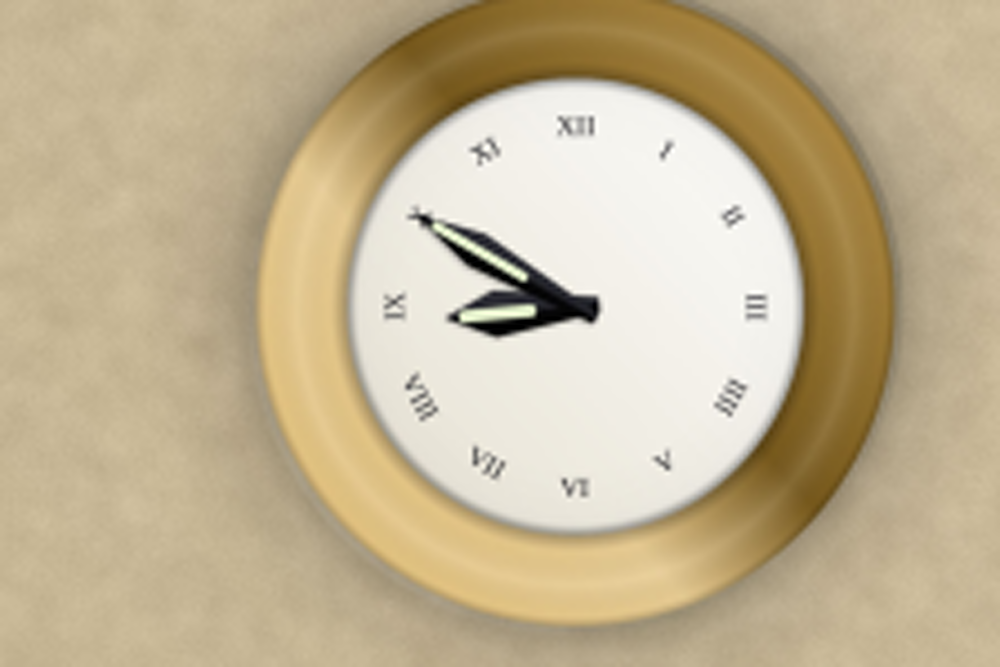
8:50
